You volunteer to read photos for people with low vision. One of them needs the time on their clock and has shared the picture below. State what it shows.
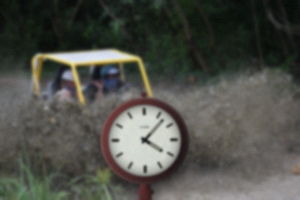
4:07
